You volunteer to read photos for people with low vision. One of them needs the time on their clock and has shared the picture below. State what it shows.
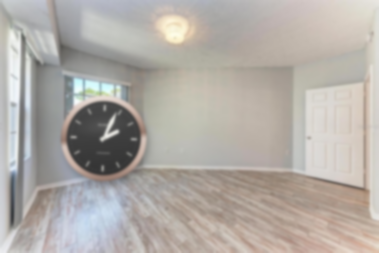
2:04
